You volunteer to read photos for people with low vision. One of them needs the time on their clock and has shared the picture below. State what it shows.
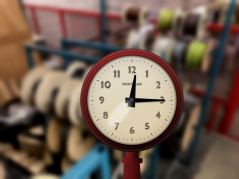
12:15
